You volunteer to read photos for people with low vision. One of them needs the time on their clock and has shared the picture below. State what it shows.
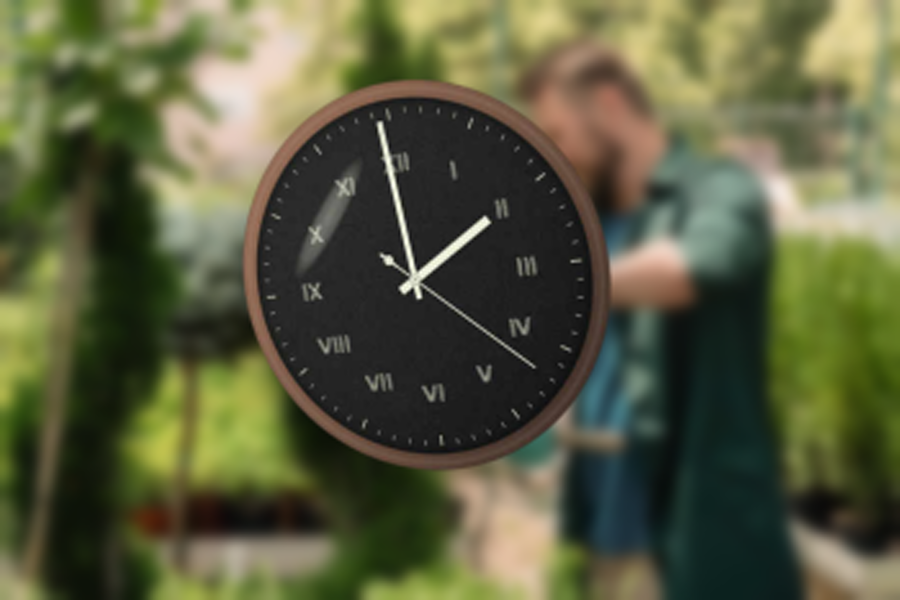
1:59:22
